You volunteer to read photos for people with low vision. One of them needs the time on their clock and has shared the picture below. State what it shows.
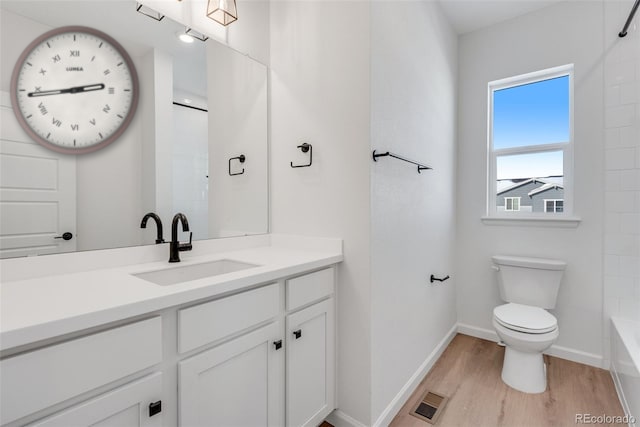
2:44
